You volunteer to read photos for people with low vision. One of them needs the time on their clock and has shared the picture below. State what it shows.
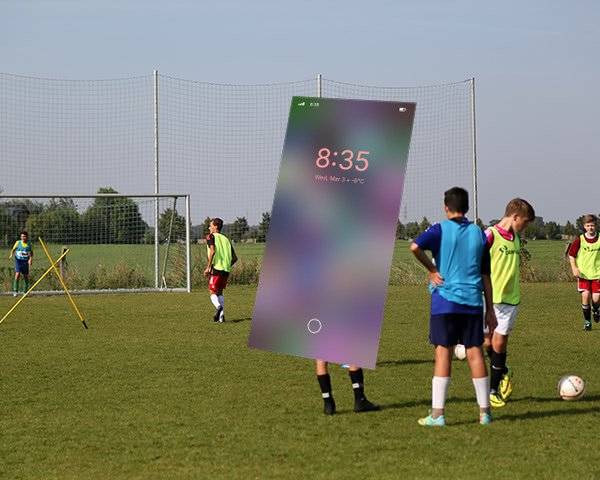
8:35
